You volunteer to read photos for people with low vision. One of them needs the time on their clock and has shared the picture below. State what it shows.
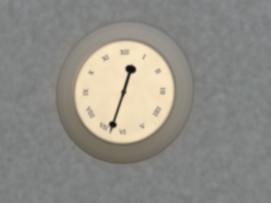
12:33
